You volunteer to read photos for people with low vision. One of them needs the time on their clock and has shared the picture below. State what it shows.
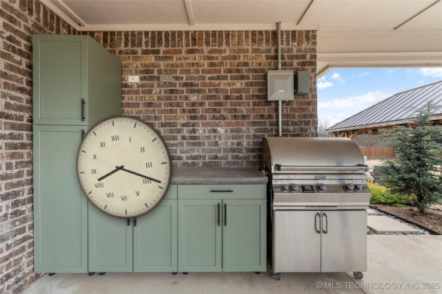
8:19
